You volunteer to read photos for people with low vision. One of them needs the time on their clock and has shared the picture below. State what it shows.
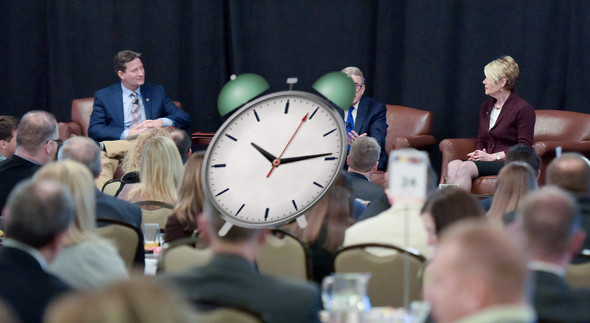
10:14:04
